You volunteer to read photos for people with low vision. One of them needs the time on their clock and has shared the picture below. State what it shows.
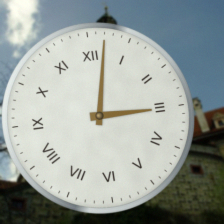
3:02
